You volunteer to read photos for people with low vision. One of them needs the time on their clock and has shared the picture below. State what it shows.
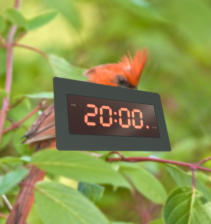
20:00
